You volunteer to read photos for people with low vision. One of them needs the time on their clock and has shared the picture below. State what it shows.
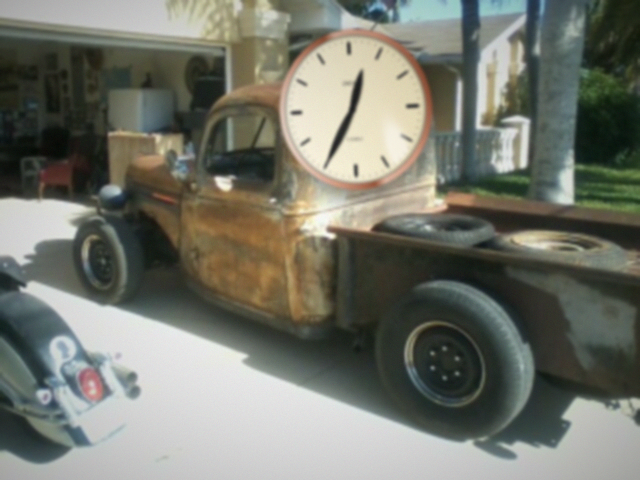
12:35
